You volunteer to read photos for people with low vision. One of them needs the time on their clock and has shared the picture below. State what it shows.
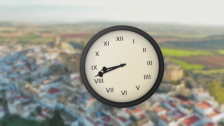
8:42
